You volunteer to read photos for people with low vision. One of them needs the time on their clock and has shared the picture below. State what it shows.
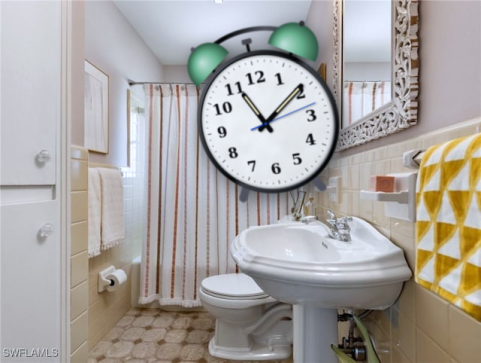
11:09:13
